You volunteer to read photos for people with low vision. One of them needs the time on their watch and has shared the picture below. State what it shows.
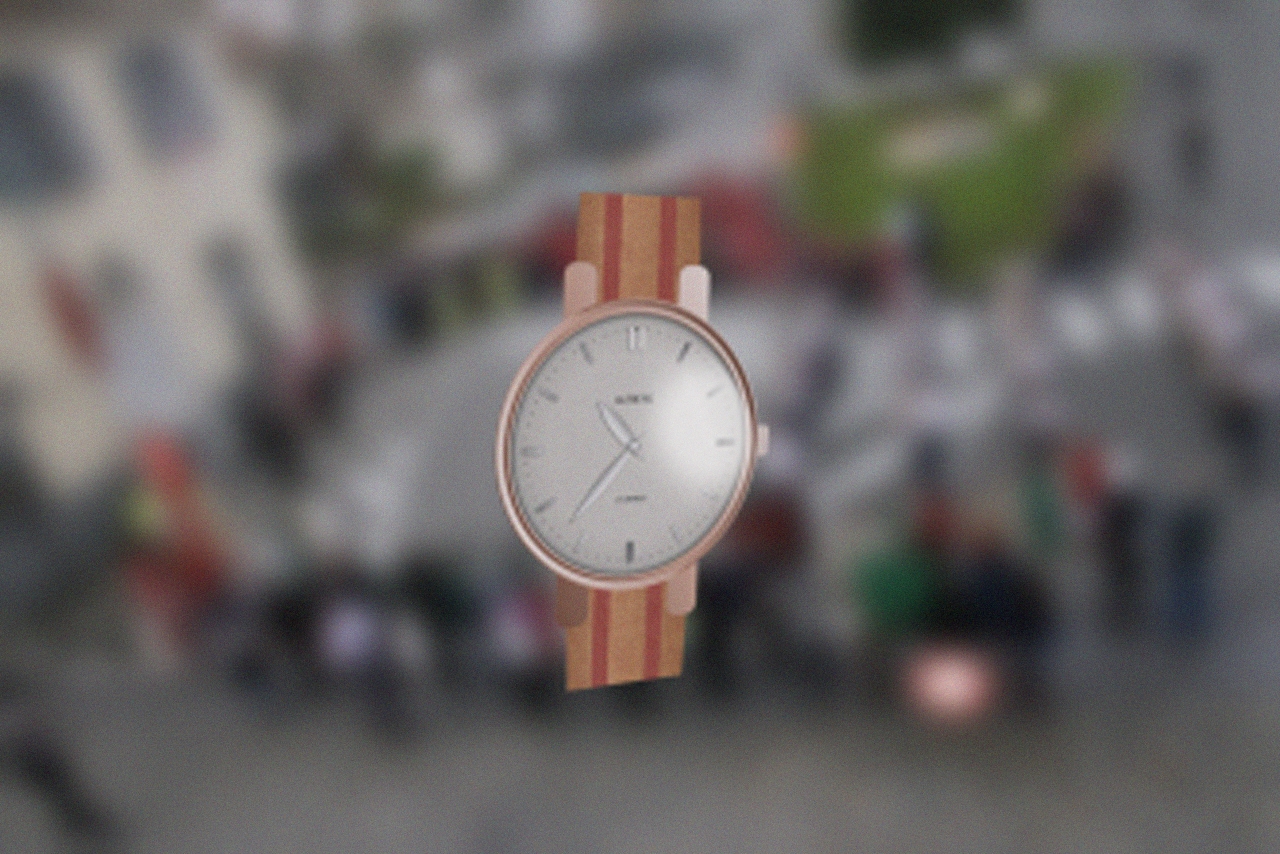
10:37
